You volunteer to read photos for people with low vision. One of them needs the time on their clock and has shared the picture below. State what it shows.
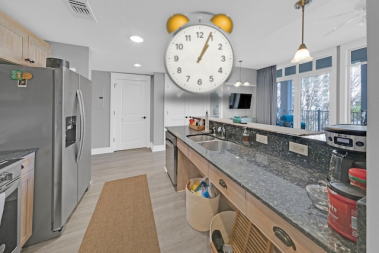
1:04
